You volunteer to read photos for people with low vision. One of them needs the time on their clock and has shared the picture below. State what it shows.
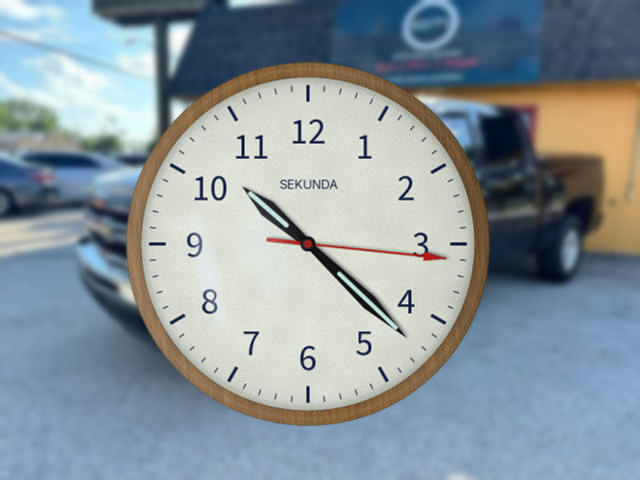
10:22:16
